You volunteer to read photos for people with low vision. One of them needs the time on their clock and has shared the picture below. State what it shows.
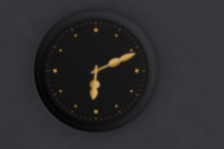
6:11
